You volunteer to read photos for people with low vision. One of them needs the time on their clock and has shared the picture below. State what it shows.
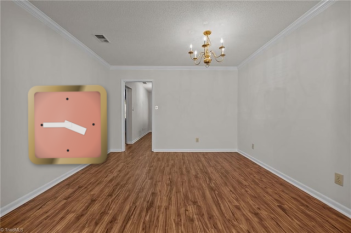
3:45
